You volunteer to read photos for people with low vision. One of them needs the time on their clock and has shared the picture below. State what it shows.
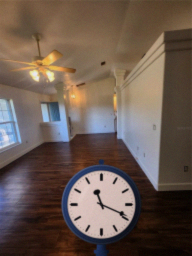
11:19
